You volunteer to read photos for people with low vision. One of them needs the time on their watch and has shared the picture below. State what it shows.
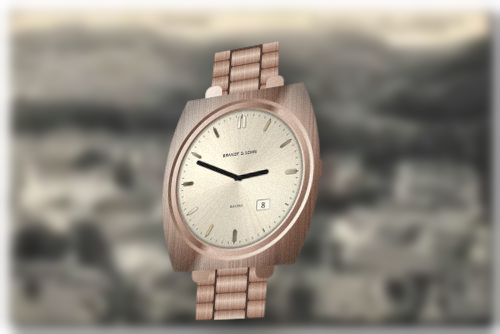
2:49
